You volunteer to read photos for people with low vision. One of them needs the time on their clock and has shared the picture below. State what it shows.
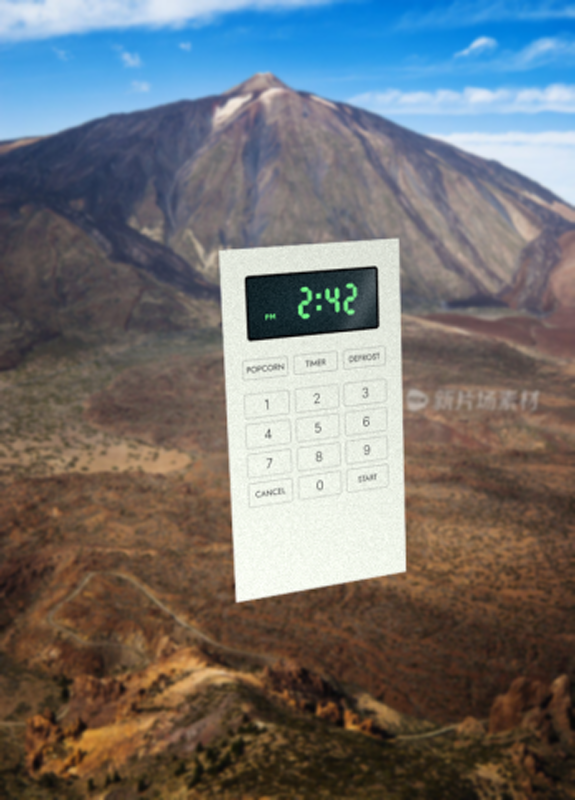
2:42
